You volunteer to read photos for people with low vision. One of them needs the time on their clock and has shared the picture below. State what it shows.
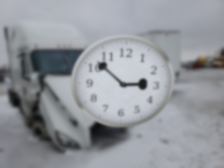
2:52
